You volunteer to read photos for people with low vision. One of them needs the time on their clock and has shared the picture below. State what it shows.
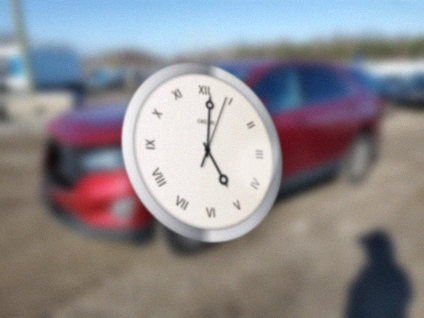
5:01:04
